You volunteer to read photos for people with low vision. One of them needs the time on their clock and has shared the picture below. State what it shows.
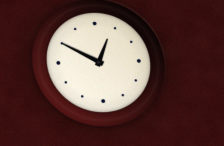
12:50
